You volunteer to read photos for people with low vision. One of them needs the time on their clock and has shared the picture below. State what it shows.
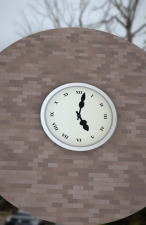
5:02
